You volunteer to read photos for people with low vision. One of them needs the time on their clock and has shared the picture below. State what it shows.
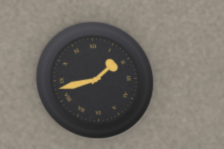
1:43
